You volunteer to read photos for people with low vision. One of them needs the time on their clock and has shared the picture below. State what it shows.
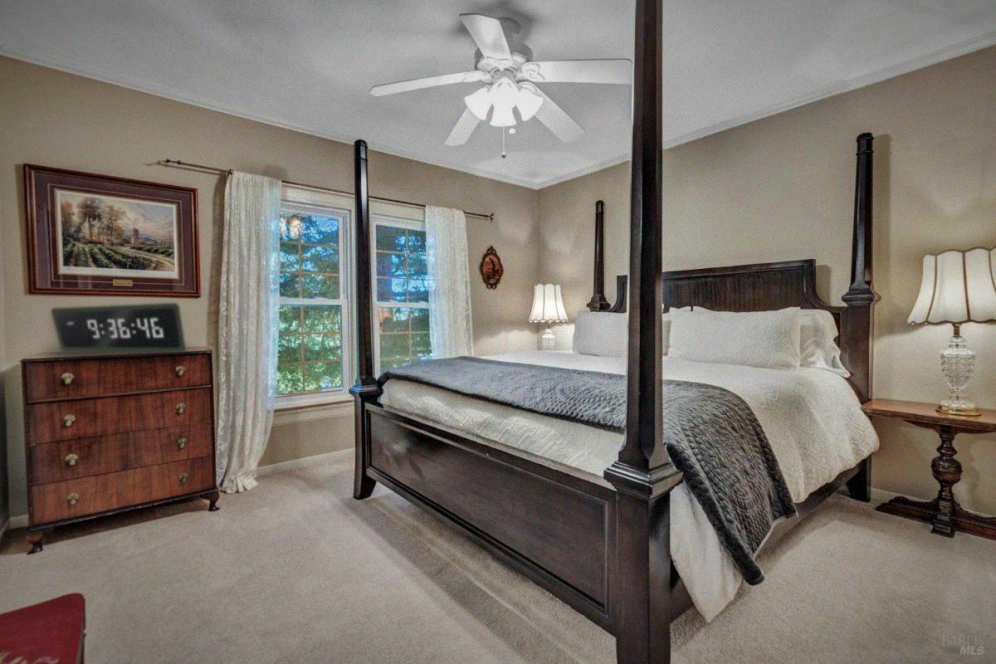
9:36:46
